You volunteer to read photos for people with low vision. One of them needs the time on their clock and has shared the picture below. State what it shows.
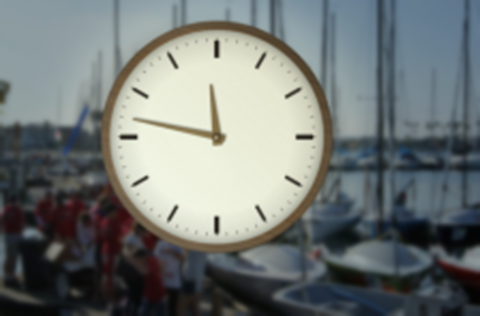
11:47
